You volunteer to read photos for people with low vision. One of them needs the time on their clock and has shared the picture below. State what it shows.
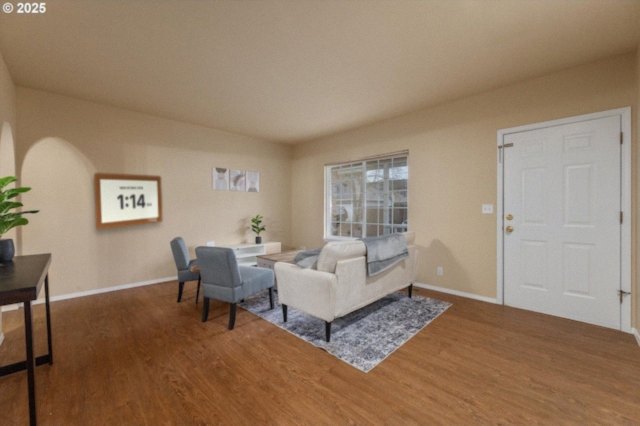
1:14
